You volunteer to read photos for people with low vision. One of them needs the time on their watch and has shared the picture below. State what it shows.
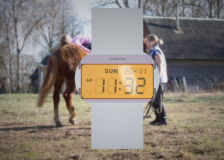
11:32
